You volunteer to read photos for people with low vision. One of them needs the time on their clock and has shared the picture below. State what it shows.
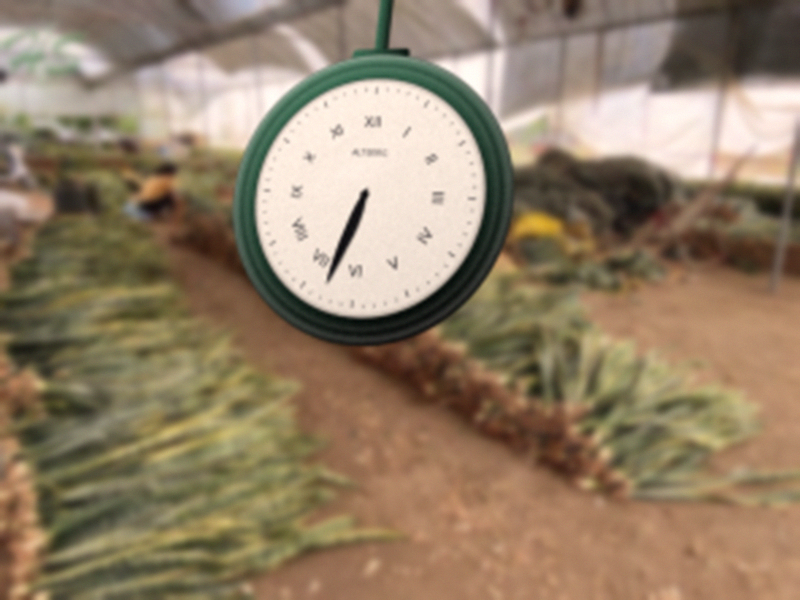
6:33
